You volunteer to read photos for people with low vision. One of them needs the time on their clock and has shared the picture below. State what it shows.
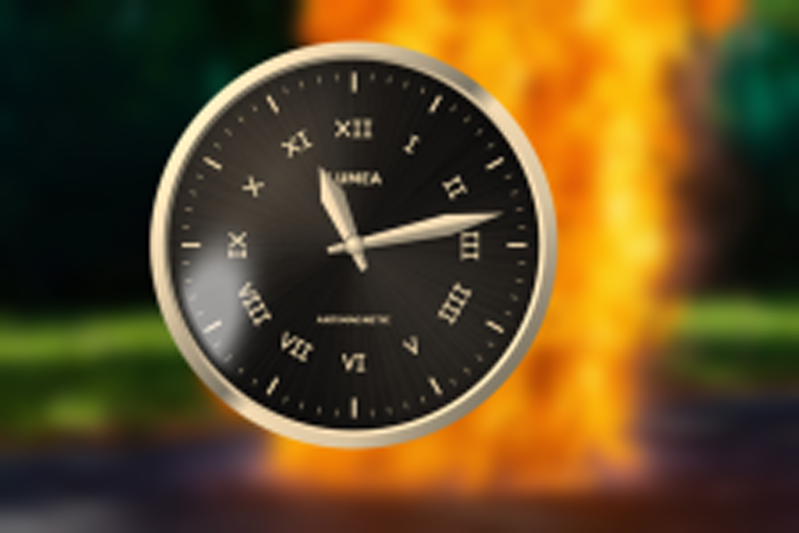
11:13
